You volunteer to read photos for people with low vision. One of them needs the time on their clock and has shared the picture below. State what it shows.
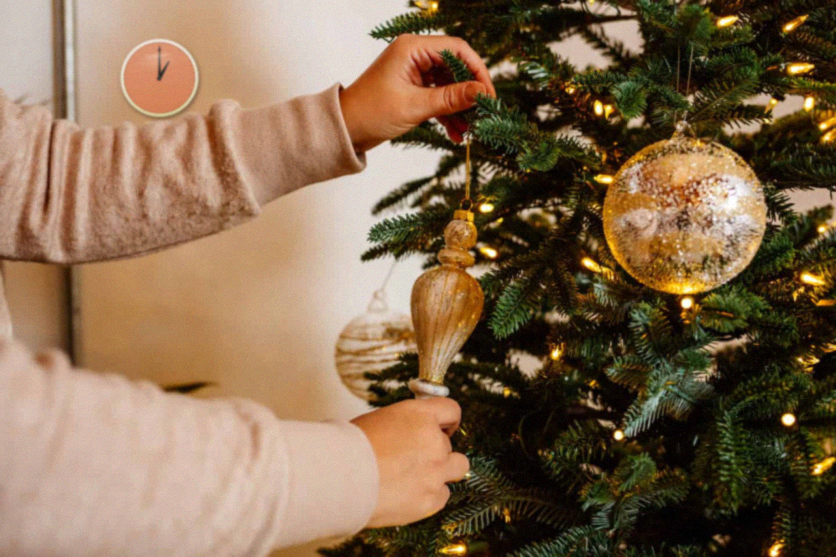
1:00
